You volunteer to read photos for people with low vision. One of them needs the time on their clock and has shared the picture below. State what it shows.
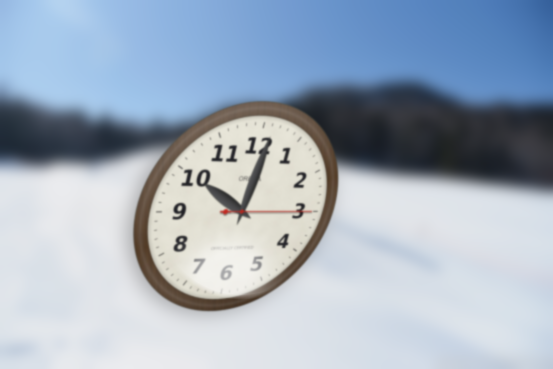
10:01:15
